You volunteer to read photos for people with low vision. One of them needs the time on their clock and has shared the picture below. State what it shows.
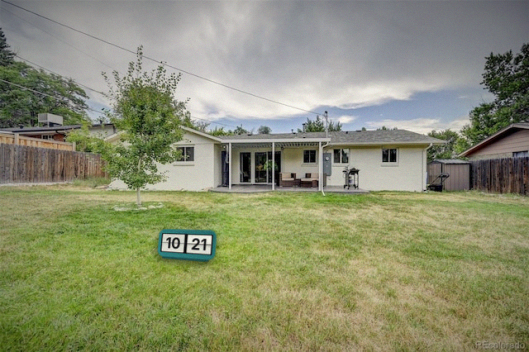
10:21
